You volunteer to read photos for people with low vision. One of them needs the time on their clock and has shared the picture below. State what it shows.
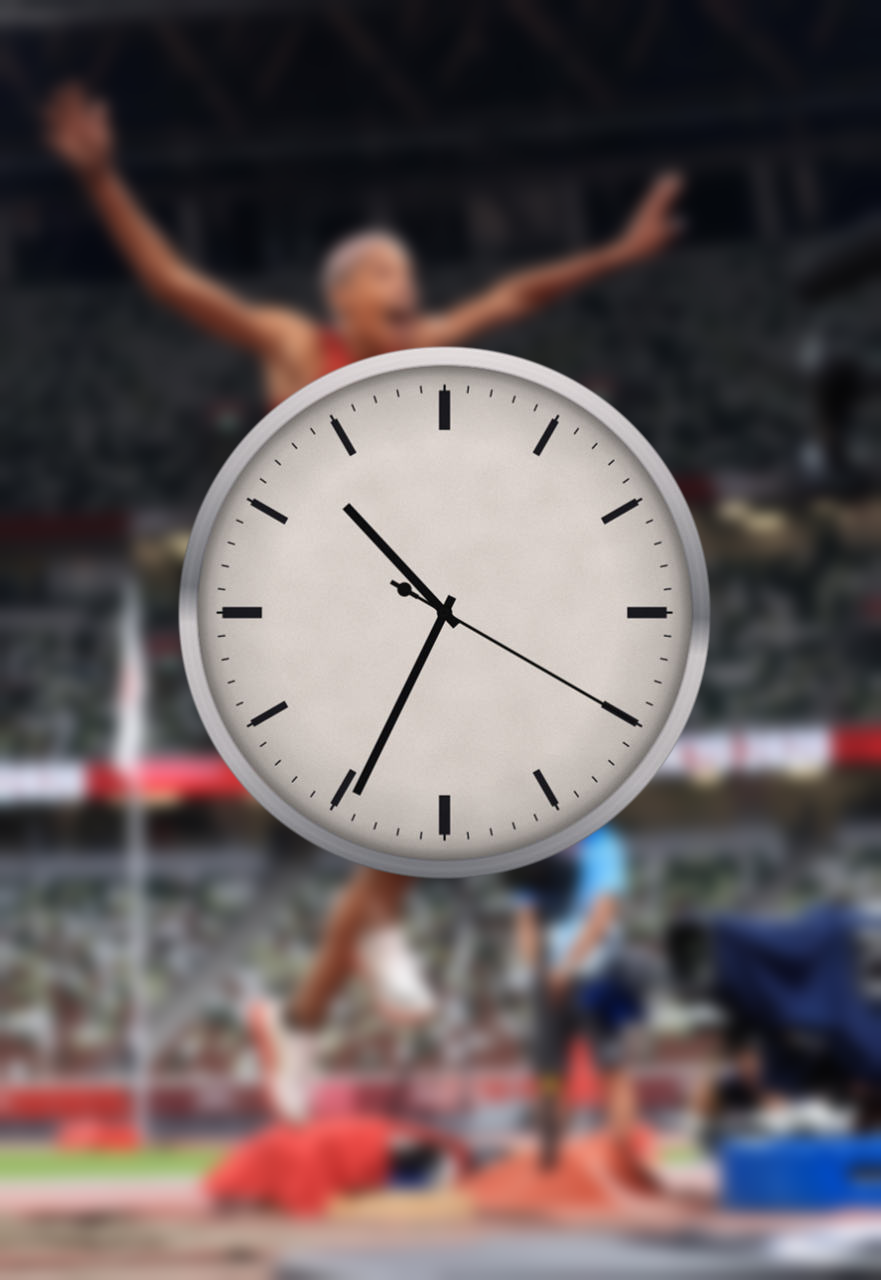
10:34:20
